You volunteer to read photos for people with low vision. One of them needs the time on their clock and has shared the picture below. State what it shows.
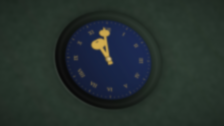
10:59
